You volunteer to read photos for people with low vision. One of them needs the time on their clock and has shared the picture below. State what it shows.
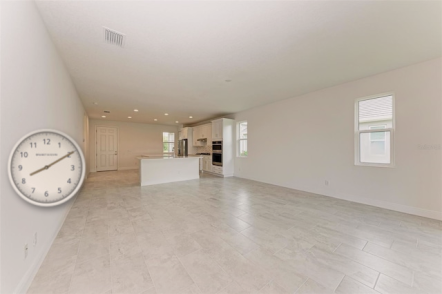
8:10
